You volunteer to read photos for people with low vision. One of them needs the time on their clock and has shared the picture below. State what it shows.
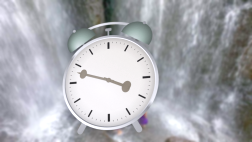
3:48
